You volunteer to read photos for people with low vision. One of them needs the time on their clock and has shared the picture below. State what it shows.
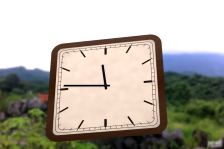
11:46
